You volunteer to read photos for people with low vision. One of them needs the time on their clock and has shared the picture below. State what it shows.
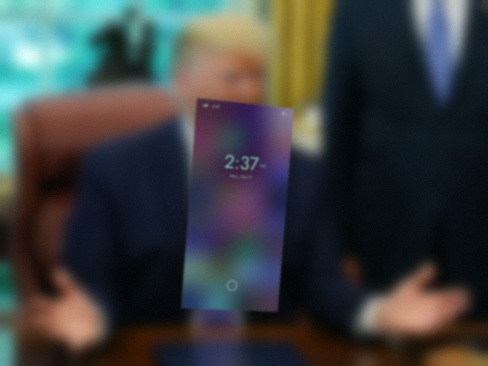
2:37
